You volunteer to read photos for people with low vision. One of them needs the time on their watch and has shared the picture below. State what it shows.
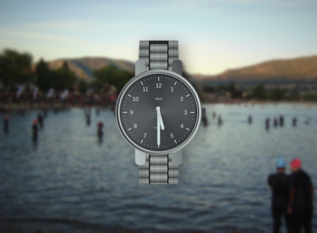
5:30
